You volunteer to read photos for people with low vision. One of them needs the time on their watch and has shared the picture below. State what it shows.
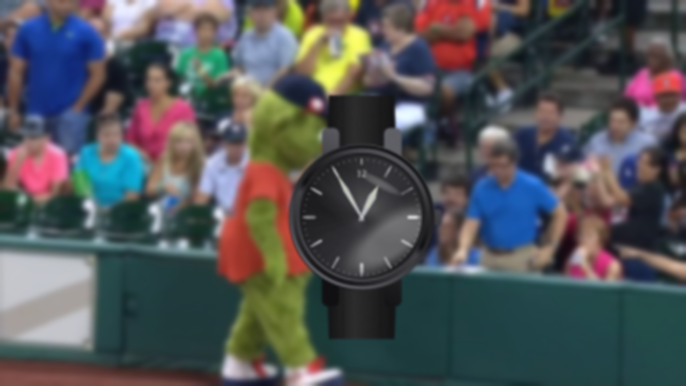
12:55
